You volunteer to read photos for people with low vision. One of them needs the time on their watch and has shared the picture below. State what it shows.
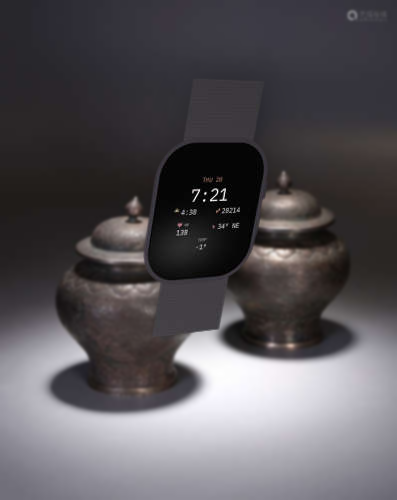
7:21
